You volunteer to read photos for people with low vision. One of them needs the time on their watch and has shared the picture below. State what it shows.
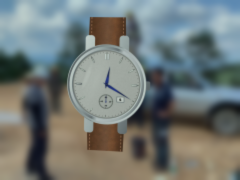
12:20
